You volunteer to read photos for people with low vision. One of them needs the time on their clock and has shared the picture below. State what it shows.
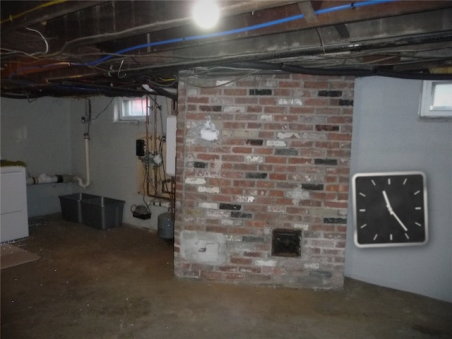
11:24
